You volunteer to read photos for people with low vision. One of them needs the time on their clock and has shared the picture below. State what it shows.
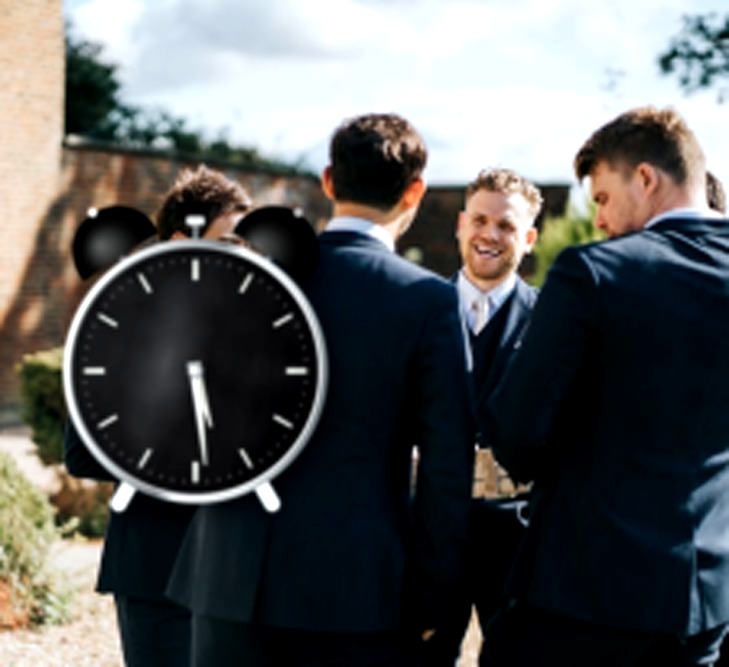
5:29
